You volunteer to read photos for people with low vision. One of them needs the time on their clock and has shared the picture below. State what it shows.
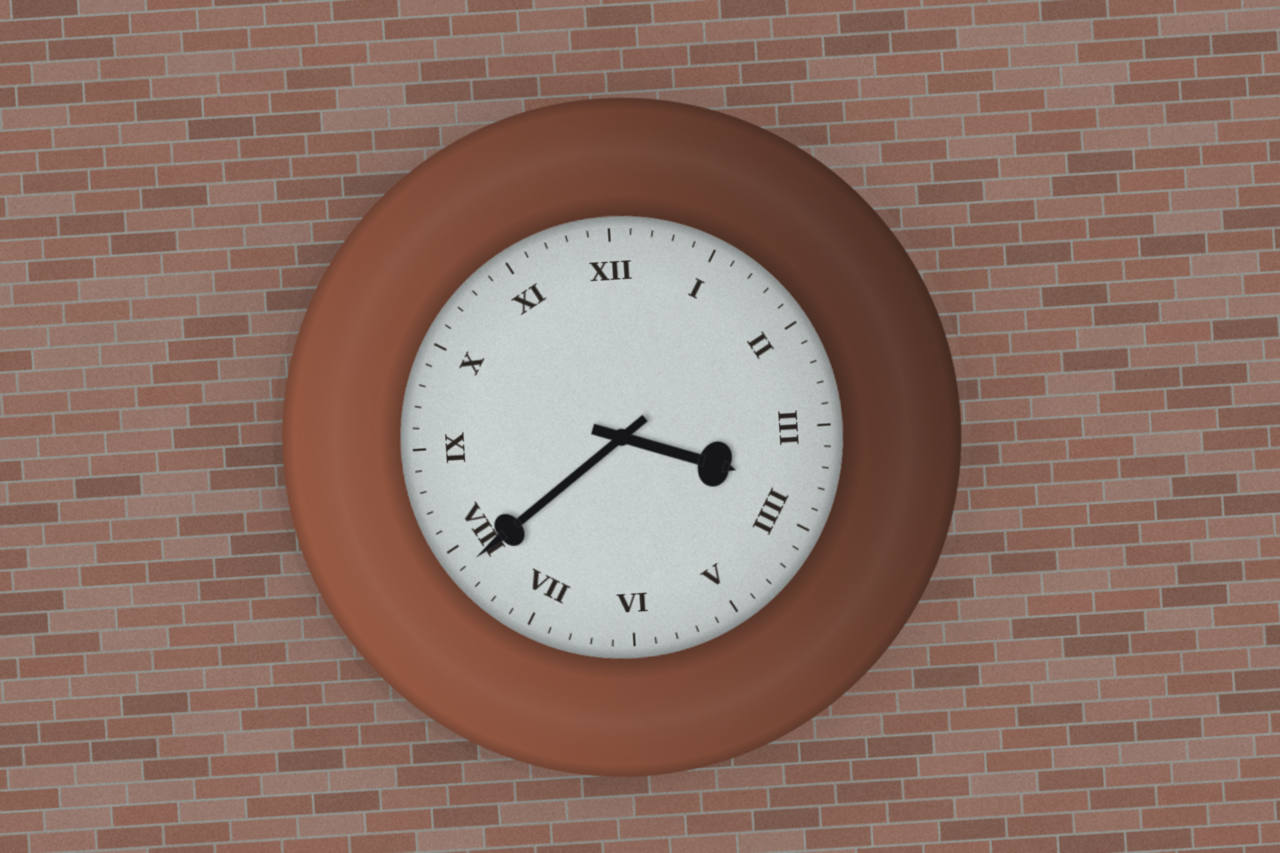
3:39
